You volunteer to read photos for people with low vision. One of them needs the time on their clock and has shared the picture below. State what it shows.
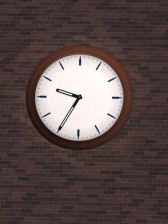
9:35
